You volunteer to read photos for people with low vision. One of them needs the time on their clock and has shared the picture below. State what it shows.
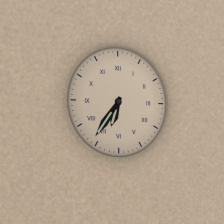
6:36
